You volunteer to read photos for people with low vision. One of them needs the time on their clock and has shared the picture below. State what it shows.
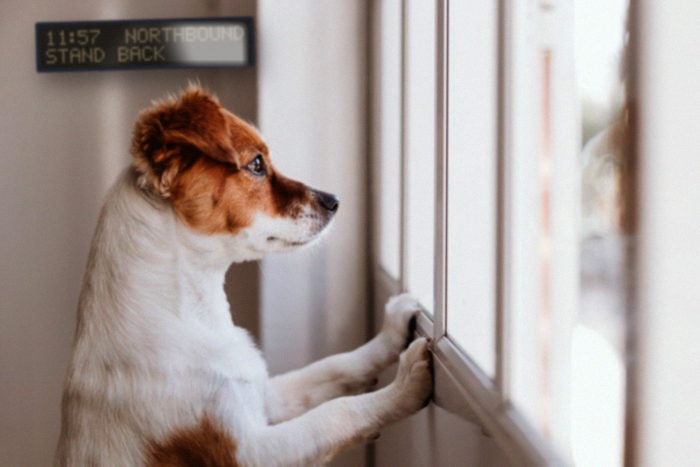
11:57
